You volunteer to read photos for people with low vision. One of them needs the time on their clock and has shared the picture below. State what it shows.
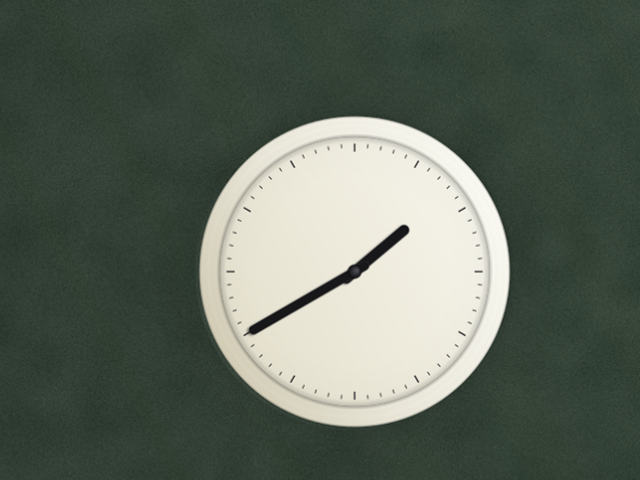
1:40
